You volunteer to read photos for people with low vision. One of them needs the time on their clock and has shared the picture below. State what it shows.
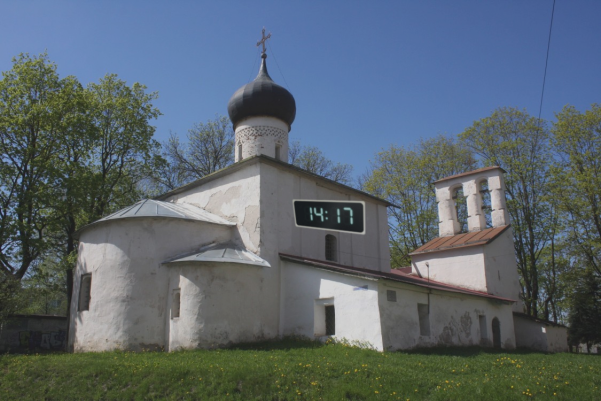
14:17
